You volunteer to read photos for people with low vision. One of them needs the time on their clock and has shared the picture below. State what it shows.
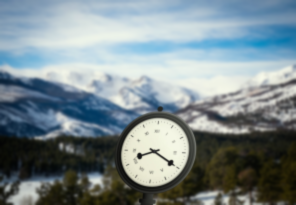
8:20
